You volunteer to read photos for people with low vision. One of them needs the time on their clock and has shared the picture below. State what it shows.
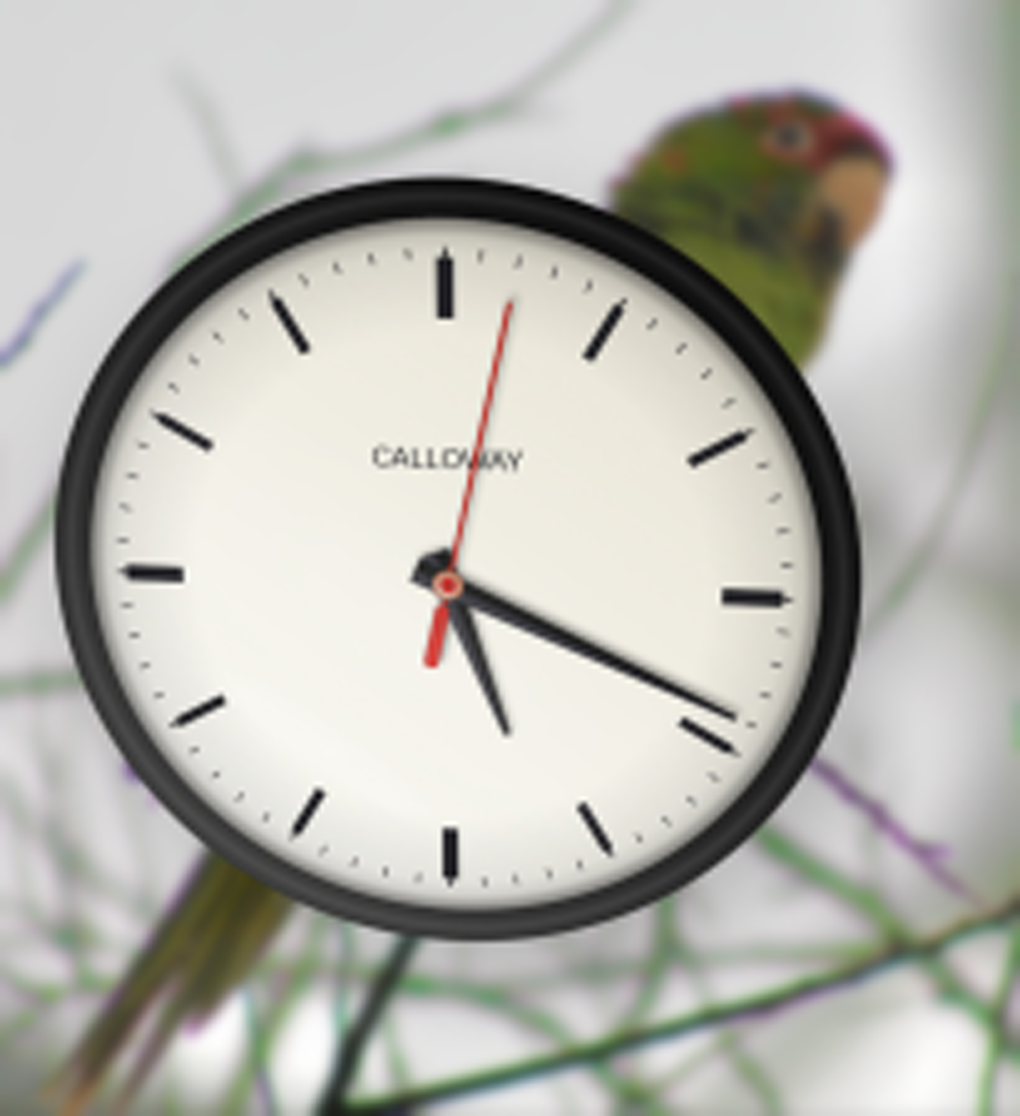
5:19:02
